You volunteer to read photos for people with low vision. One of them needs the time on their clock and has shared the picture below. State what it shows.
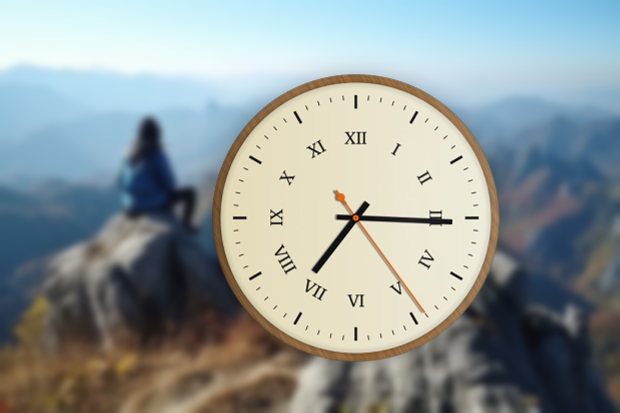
7:15:24
